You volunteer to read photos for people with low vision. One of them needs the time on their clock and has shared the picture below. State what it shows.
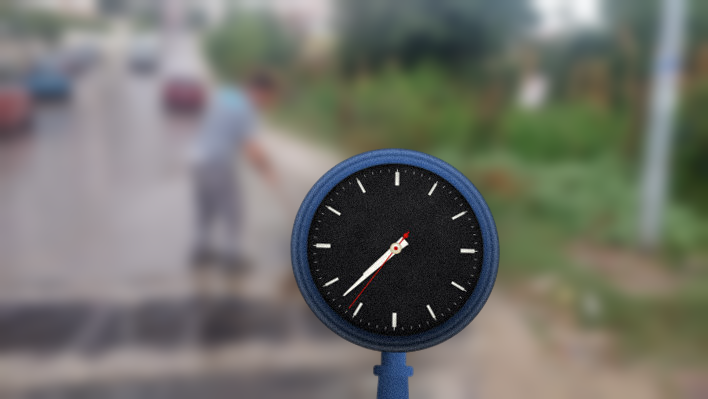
7:37:36
